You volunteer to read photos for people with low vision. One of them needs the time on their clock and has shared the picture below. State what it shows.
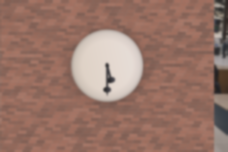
5:30
